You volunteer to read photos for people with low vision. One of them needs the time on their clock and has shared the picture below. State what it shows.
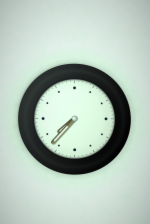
7:37
